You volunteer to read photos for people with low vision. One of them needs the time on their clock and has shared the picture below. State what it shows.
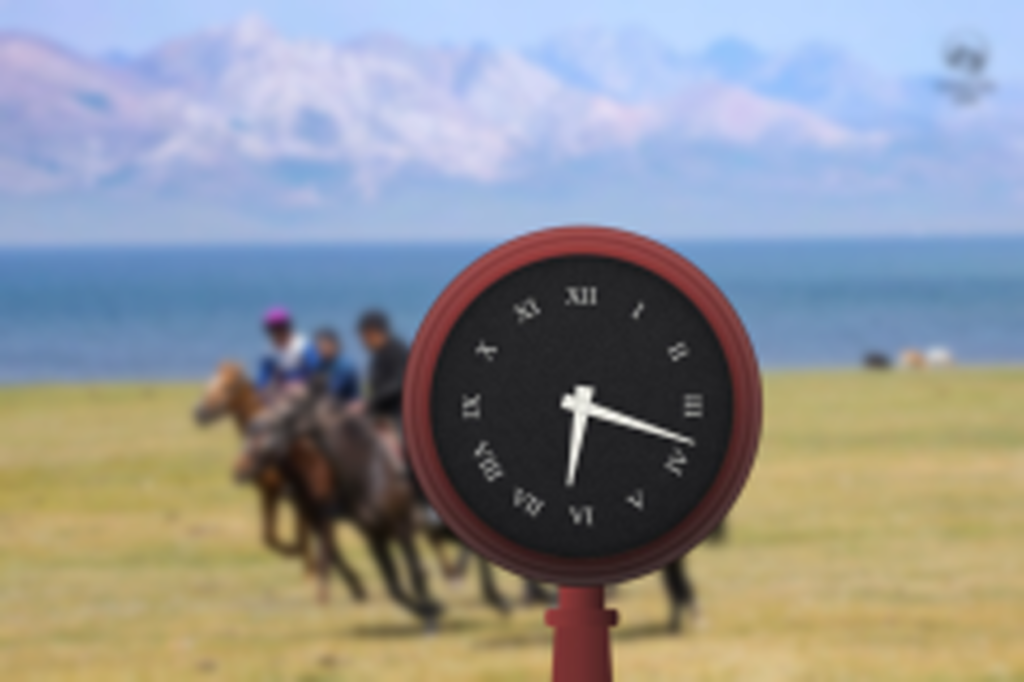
6:18
